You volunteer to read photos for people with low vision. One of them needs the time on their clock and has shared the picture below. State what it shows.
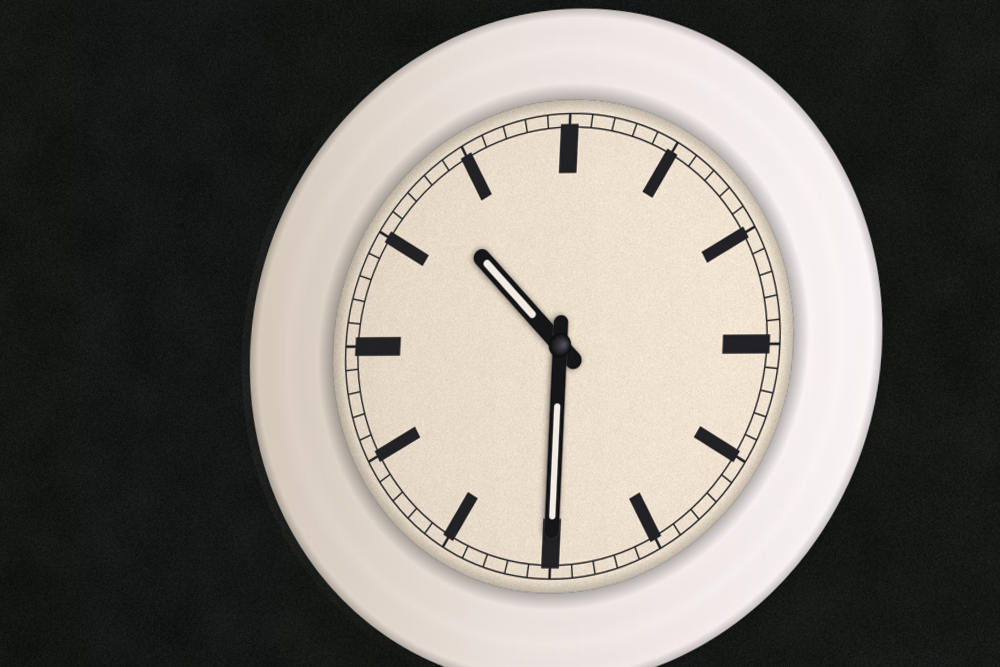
10:30
